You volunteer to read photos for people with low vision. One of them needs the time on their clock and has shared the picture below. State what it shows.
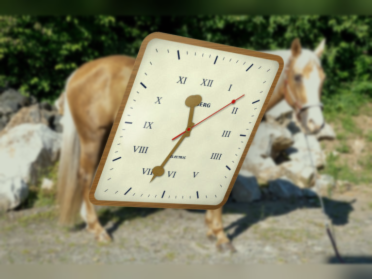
11:33:08
